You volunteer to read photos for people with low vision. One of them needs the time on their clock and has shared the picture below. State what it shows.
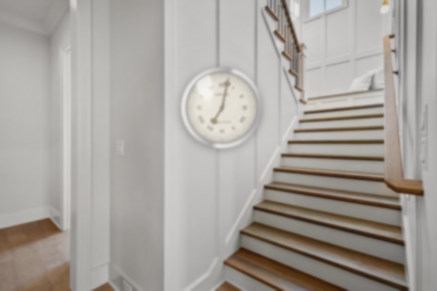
7:02
